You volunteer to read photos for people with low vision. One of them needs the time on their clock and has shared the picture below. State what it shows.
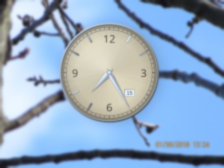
7:25
